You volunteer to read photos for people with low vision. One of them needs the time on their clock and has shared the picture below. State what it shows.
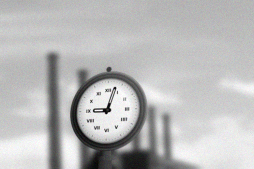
9:03
